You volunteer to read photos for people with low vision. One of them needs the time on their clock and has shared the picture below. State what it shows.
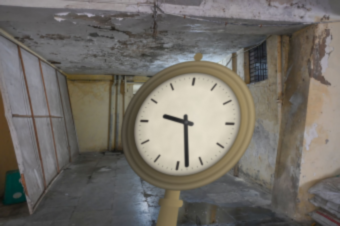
9:28
